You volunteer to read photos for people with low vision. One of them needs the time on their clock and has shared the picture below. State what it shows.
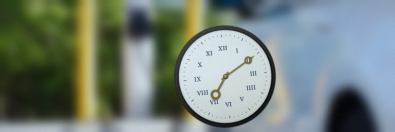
7:10
